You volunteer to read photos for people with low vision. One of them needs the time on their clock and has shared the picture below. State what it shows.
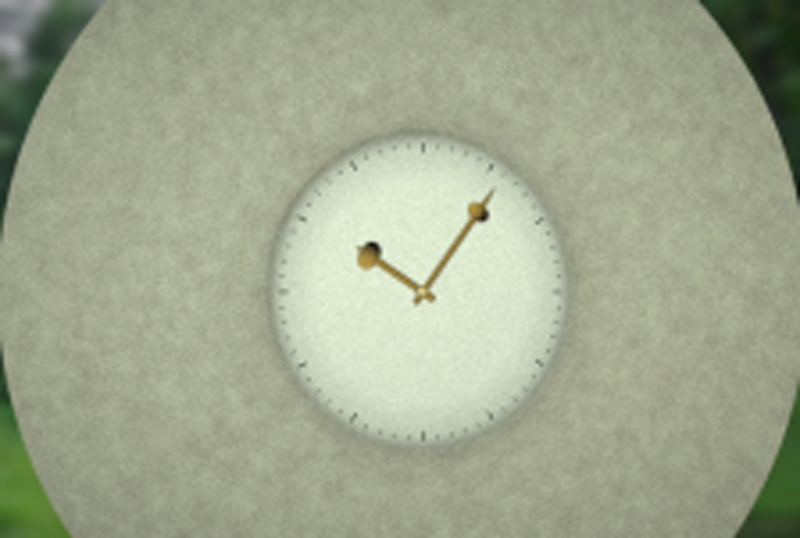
10:06
